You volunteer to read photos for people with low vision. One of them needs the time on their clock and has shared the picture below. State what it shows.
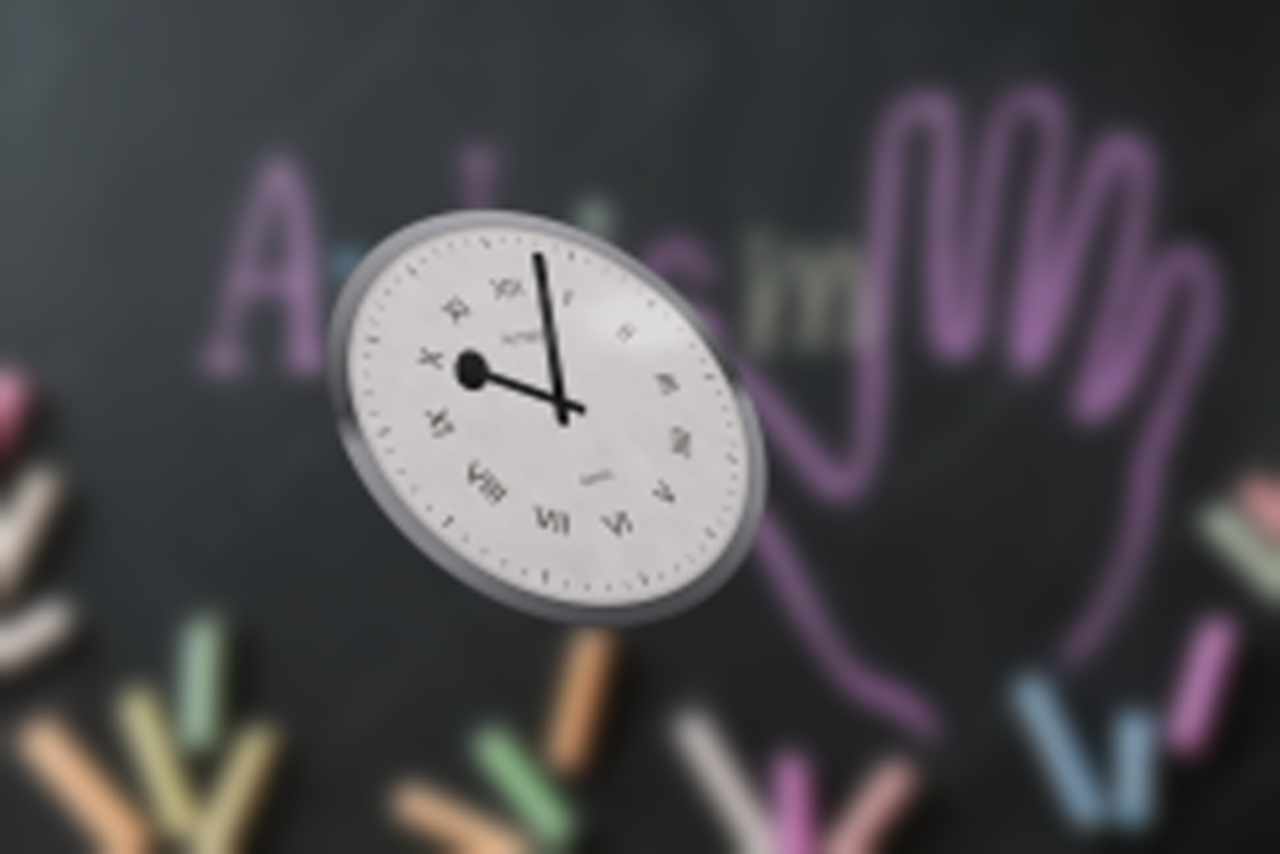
10:03
